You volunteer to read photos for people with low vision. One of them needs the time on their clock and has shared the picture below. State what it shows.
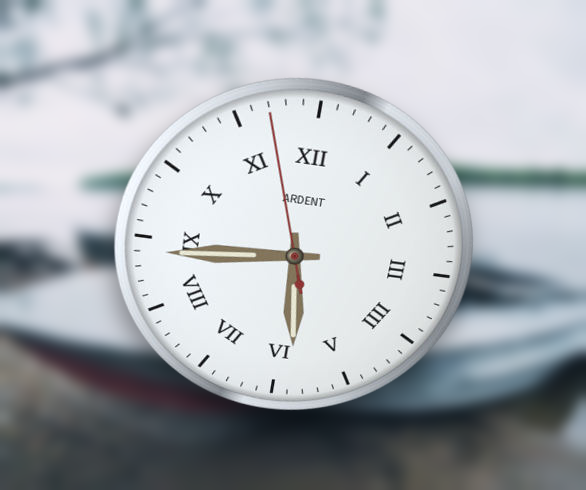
5:43:57
